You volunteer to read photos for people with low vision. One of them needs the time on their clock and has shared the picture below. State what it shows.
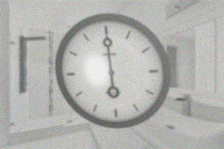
6:00
